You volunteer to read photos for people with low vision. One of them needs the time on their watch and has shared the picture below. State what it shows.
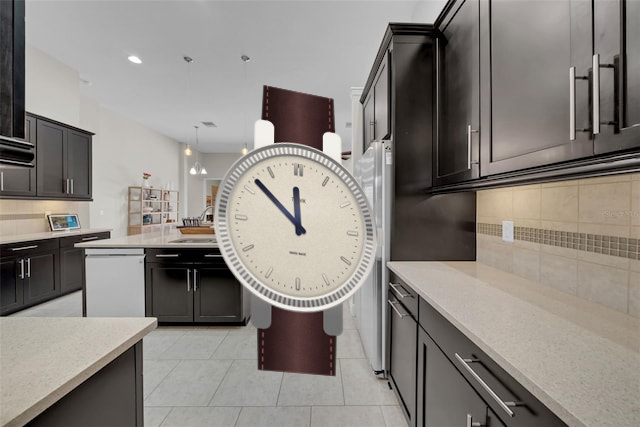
11:52
